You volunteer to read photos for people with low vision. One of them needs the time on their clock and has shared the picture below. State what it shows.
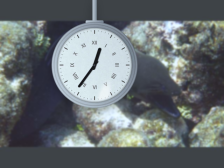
12:36
